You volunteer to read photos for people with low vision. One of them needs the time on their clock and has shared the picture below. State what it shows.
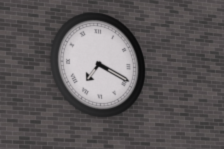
7:19
